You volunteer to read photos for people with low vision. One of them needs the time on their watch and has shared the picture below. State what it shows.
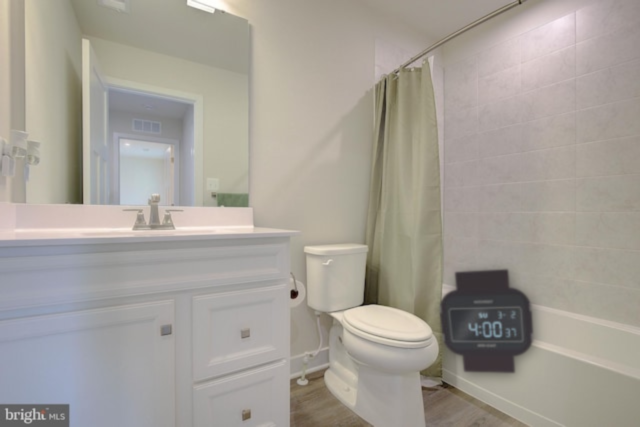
4:00
